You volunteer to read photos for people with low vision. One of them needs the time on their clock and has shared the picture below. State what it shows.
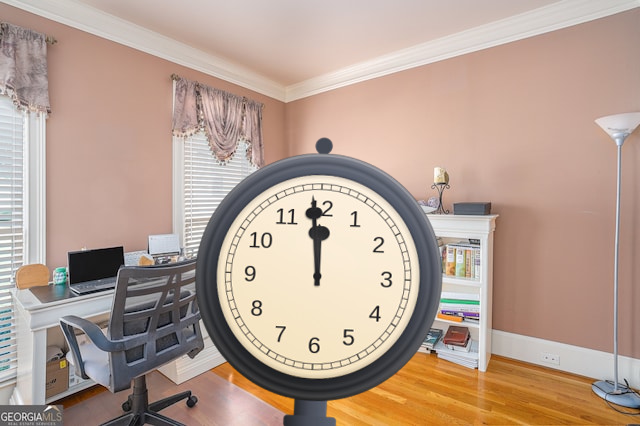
11:59
